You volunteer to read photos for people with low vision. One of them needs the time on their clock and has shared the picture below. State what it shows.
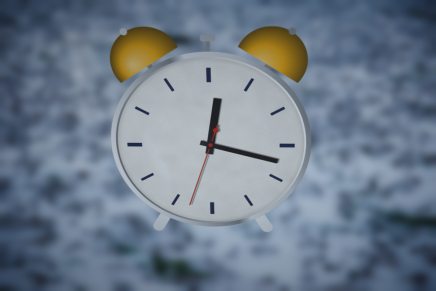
12:17:33
